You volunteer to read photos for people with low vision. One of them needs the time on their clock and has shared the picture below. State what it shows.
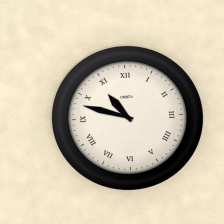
10:48
